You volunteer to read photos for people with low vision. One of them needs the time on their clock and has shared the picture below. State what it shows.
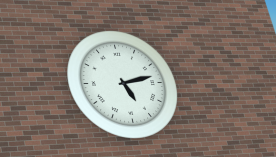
5:13
